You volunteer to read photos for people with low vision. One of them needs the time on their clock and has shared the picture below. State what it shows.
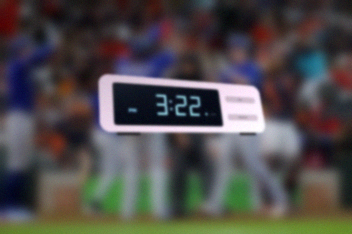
3:22
